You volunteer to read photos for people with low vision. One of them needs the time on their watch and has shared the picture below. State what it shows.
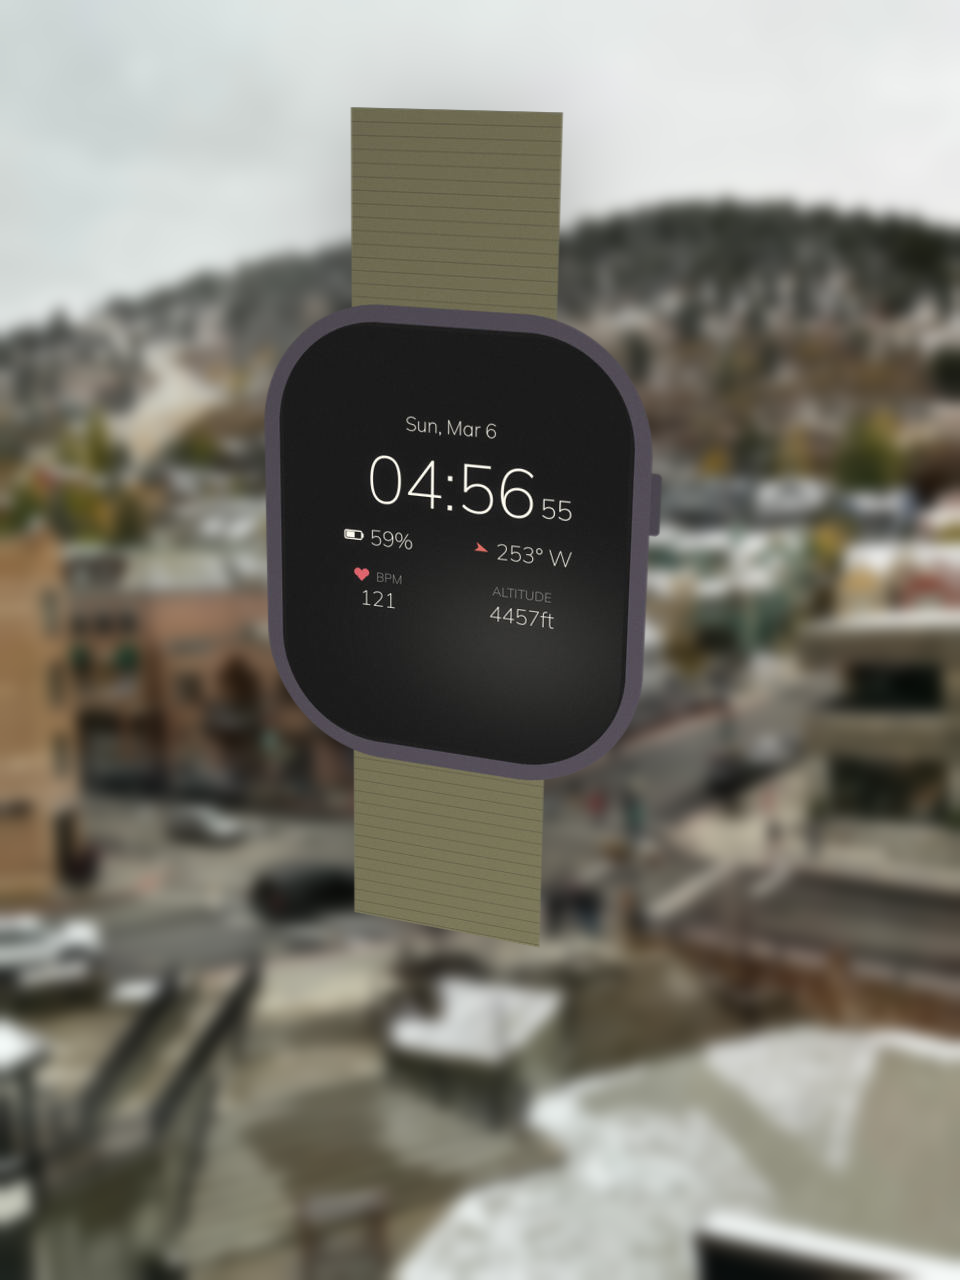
4:56:55
